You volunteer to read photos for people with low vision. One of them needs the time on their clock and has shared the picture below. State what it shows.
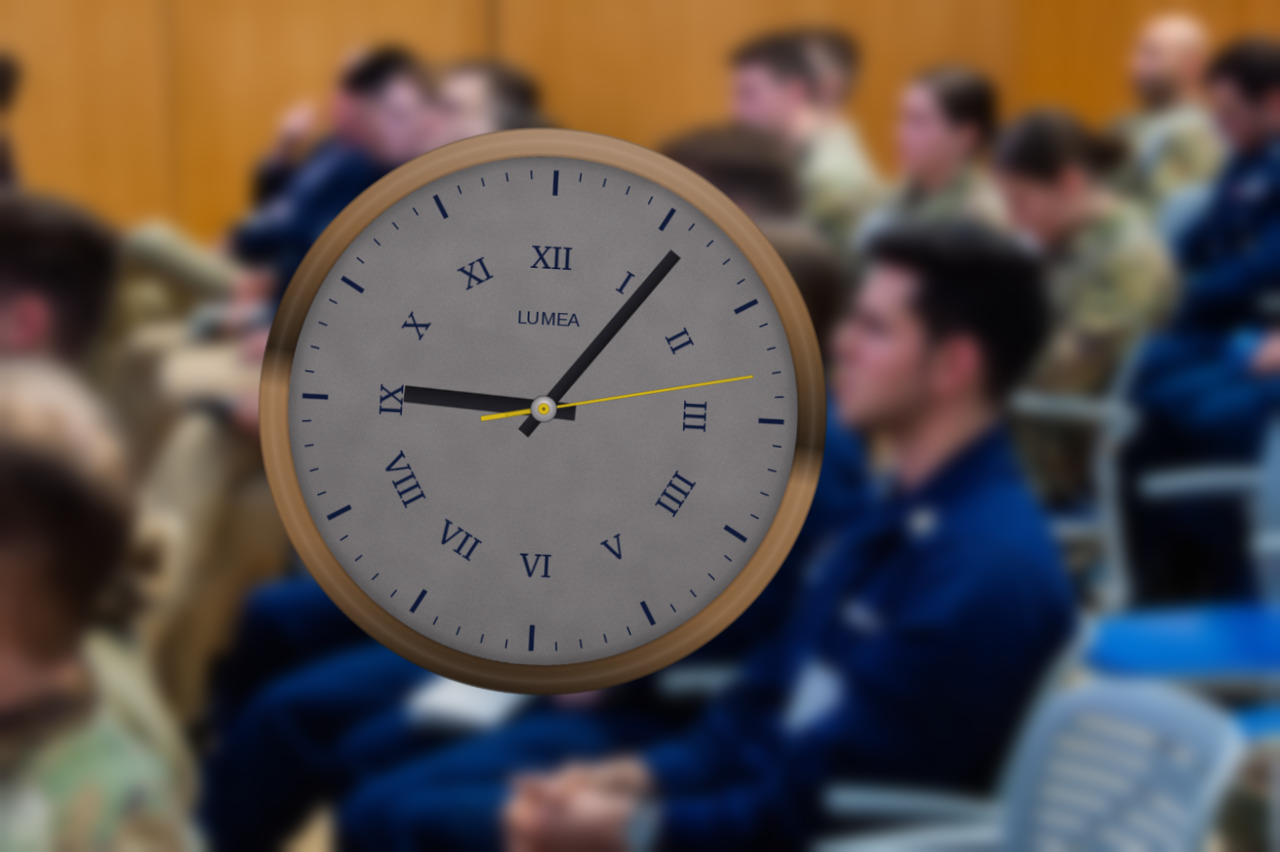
9:06:13
